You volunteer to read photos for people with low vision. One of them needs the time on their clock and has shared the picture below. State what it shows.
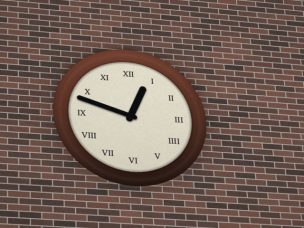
12:48
